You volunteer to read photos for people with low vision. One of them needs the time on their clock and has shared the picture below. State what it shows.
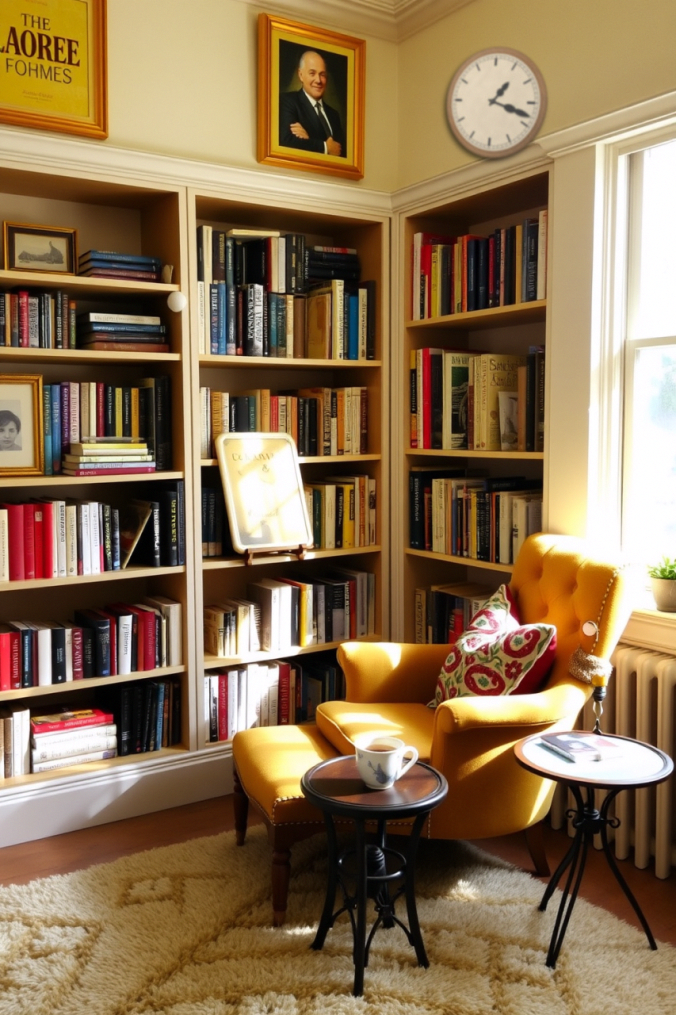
1:18
